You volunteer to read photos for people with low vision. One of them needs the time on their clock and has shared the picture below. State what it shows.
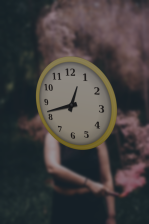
12:42
